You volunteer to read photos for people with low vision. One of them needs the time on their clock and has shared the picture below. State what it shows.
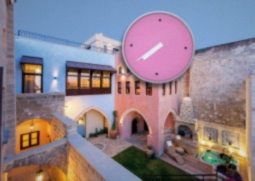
7:39
